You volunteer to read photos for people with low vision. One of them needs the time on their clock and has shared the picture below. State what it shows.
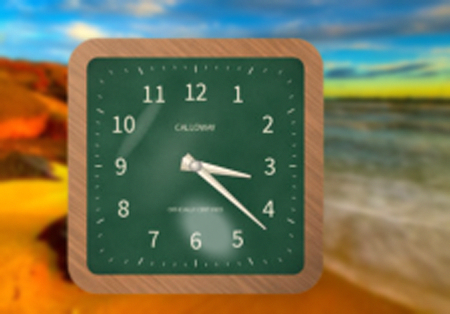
3:22
